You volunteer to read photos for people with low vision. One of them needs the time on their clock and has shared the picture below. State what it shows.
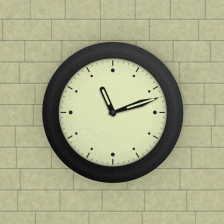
11:12
